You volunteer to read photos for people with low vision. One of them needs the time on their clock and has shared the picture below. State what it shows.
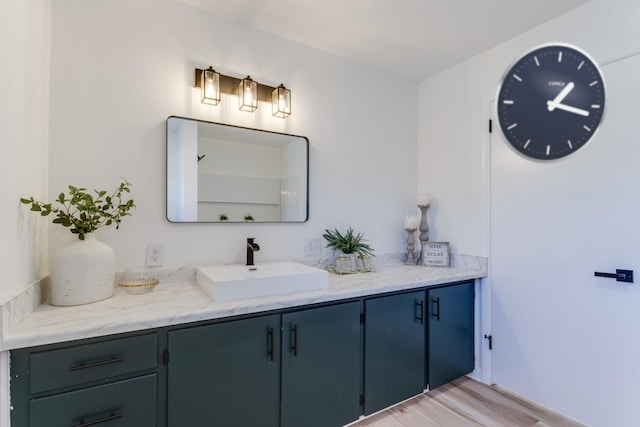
1:17
